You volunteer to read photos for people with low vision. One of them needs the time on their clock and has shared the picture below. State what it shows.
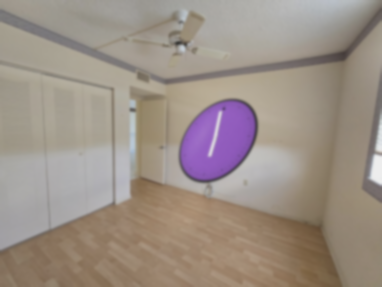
5:59
